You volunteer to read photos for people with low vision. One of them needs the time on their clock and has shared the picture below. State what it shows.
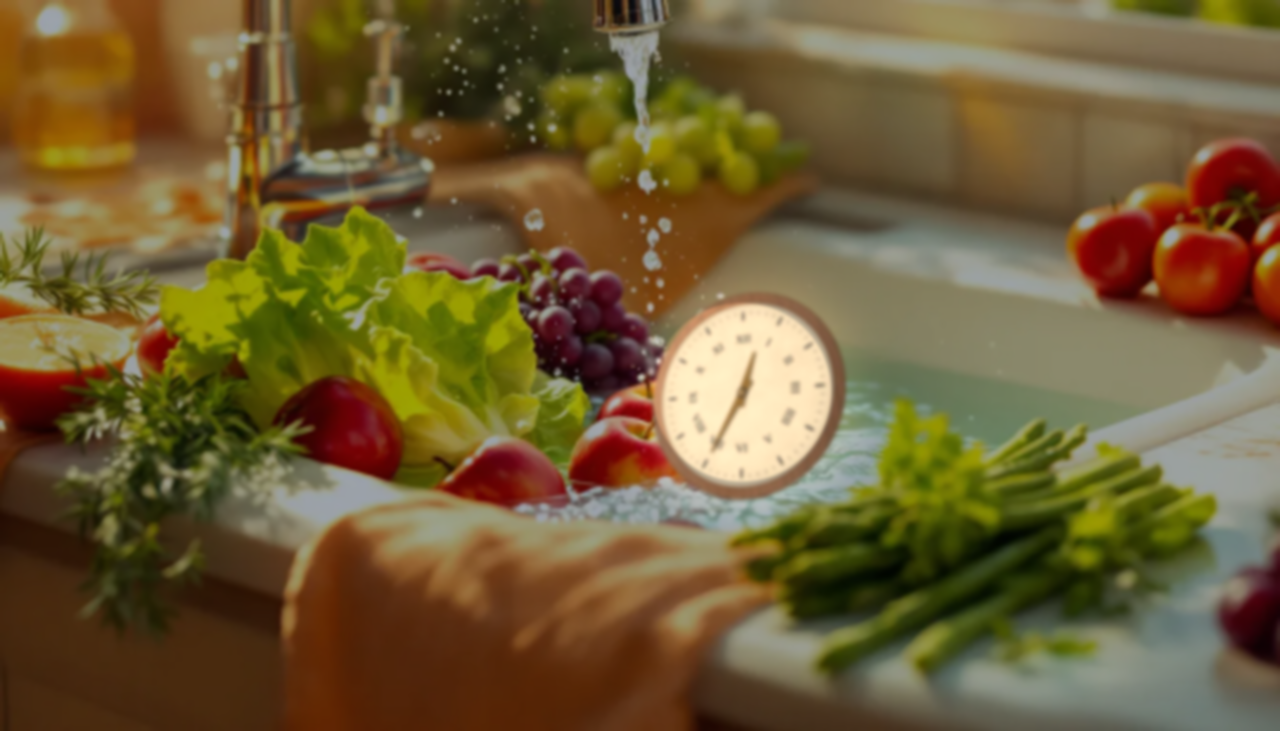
12:35
